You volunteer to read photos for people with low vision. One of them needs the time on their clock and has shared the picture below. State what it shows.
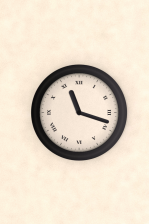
11:18
